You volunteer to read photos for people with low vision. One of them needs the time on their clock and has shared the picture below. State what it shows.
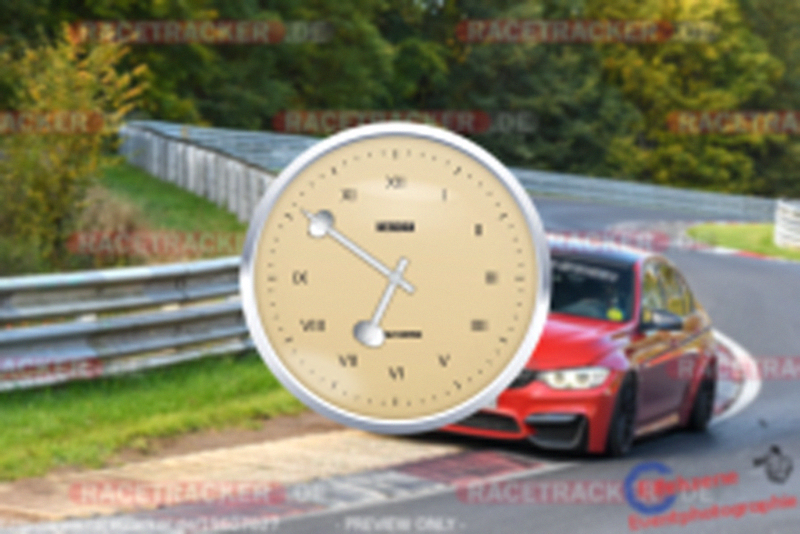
6:51
